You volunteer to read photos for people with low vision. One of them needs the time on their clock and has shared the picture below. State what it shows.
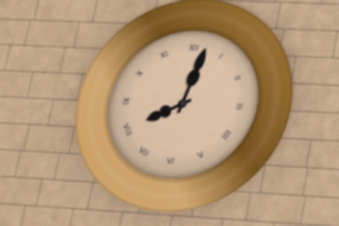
8:02
